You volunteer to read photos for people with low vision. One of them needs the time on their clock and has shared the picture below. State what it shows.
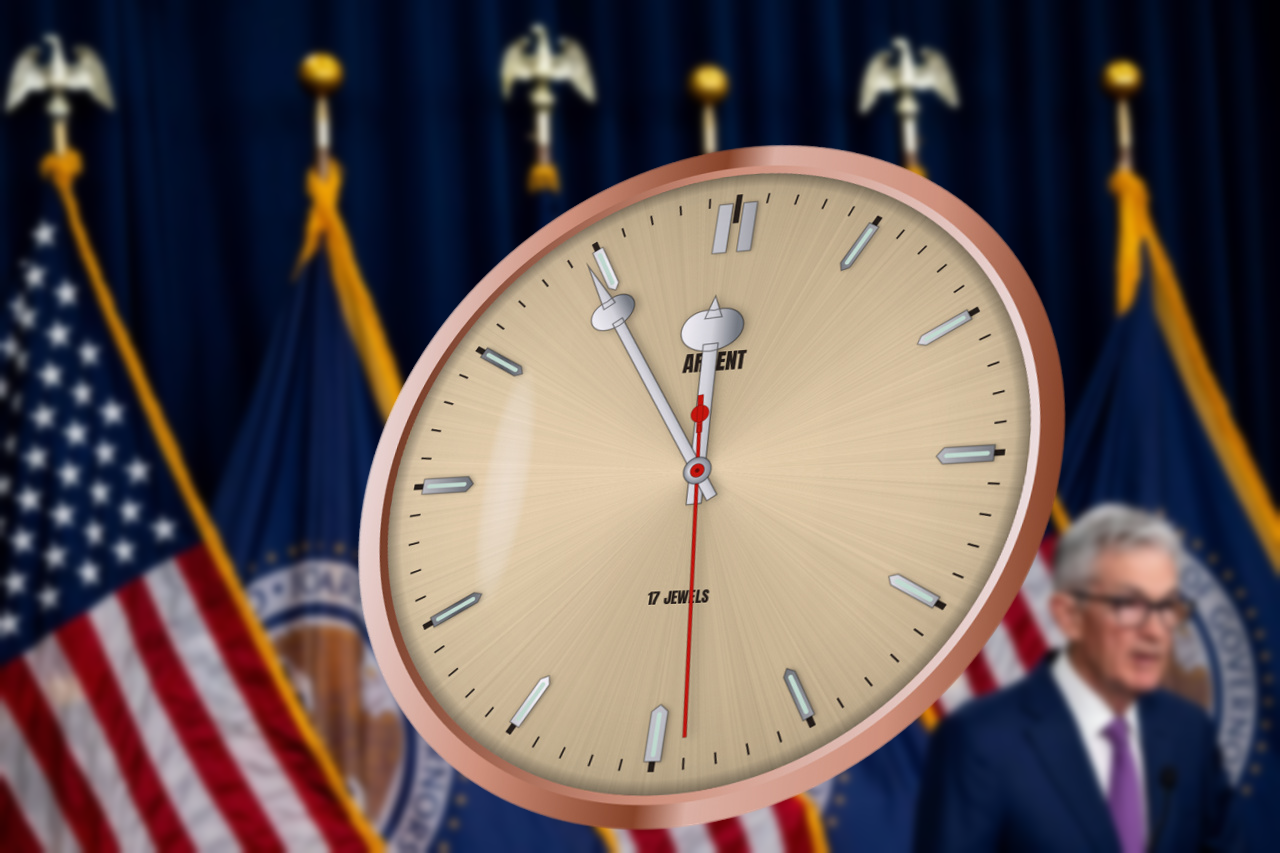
11:54:29
